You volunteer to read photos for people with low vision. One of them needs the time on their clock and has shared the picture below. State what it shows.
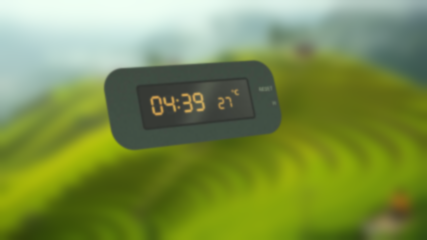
4:39
